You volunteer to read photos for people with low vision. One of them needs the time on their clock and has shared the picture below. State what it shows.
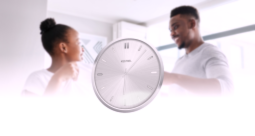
6:07
